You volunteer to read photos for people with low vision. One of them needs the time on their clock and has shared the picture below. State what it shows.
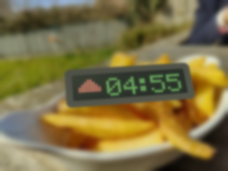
4:55
